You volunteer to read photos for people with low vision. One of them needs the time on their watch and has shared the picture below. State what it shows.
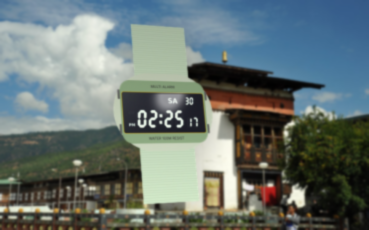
2:25:17
